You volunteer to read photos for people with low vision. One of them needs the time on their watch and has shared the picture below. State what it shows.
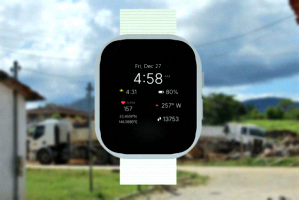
4:58
